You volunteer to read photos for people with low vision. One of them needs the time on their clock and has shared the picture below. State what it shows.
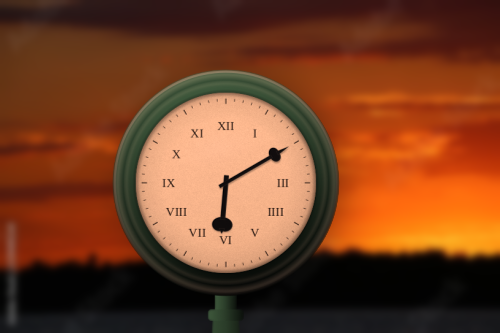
6:10
